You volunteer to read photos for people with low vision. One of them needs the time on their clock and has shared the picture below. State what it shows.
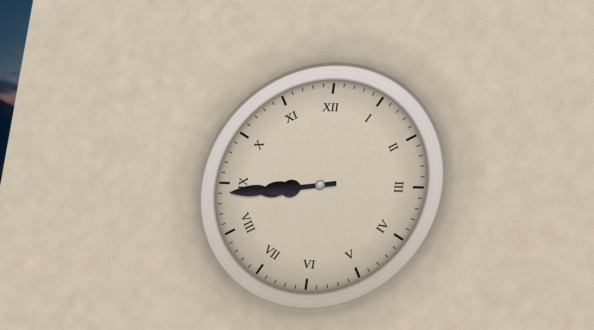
8:44
